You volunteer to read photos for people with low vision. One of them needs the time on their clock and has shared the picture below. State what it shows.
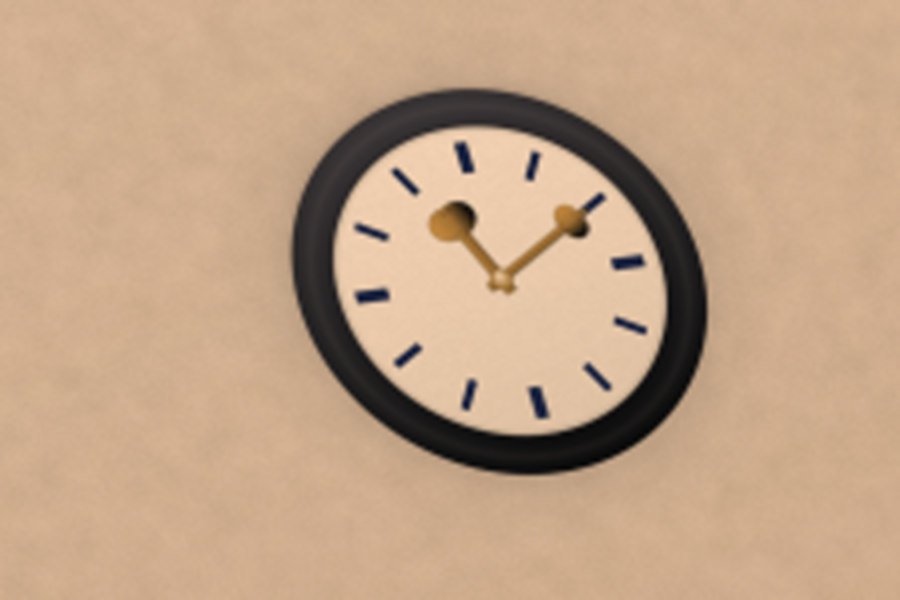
11:10
